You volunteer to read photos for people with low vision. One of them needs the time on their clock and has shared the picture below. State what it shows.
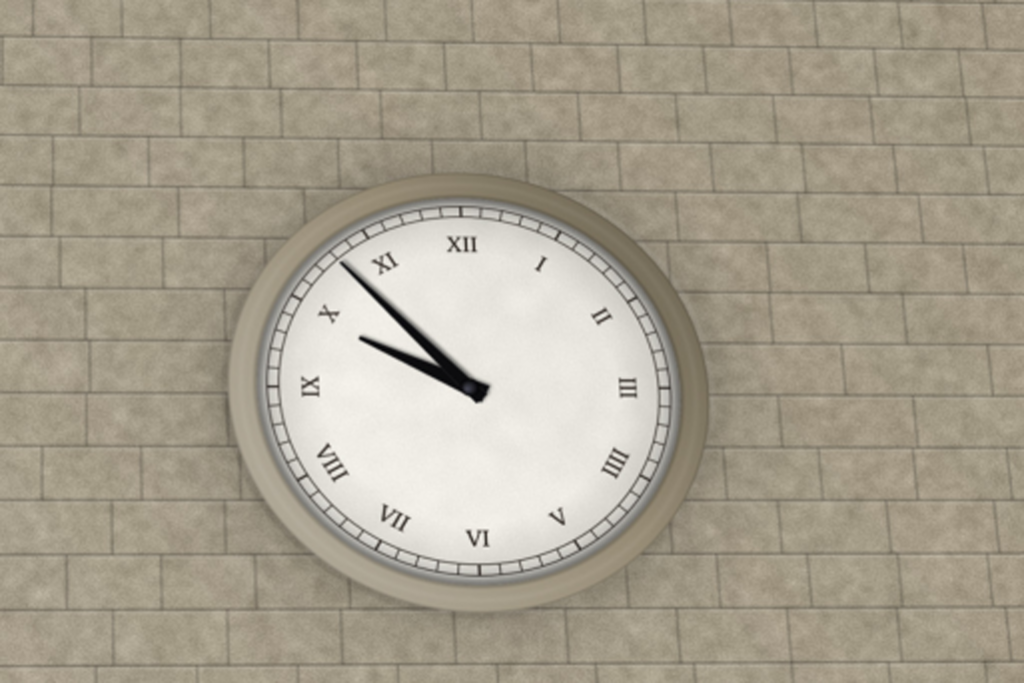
9:53
